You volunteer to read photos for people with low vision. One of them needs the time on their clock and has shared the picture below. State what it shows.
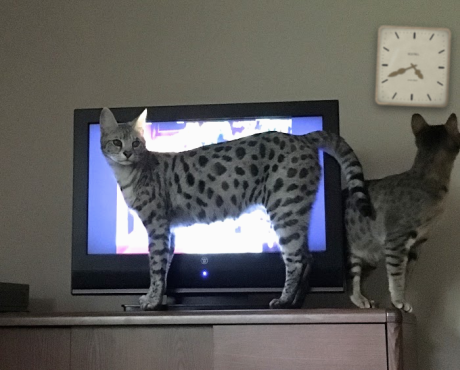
4:41
